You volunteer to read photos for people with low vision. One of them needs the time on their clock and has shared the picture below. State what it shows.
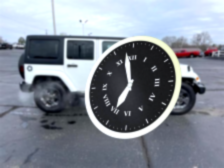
6:58
